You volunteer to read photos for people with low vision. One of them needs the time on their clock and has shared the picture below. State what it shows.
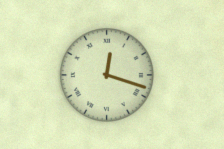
12:18
